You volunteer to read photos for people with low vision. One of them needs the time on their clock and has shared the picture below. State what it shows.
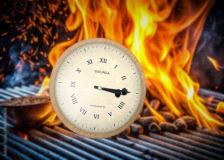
3:15
